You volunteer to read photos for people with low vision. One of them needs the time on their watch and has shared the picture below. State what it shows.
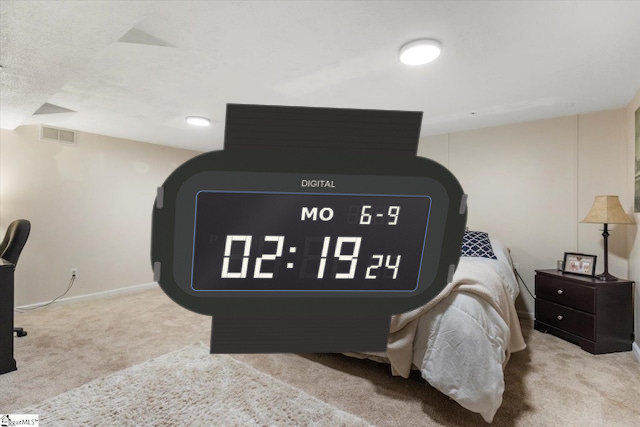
2:19:24
